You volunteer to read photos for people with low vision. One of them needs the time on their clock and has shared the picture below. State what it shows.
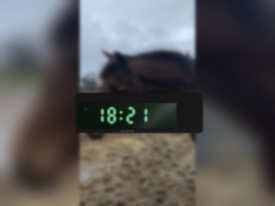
18:21
